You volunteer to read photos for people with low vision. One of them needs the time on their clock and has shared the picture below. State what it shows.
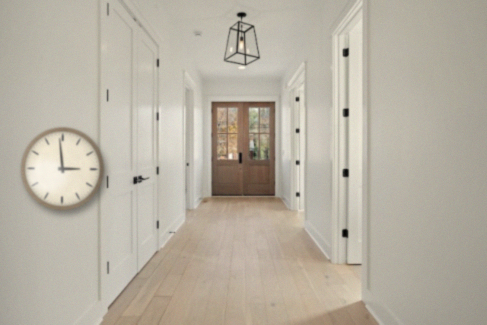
2:59
